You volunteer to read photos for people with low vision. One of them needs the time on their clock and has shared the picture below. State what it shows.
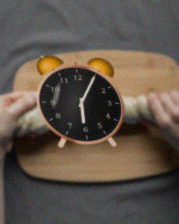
6:05
